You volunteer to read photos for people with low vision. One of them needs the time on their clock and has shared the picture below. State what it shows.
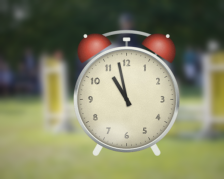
10:58
